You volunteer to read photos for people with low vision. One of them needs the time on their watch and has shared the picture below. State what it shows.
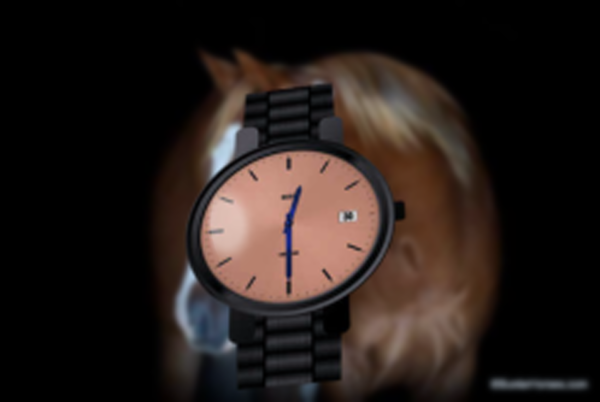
12:30
